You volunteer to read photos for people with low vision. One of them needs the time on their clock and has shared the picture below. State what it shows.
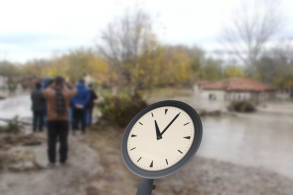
11:05
